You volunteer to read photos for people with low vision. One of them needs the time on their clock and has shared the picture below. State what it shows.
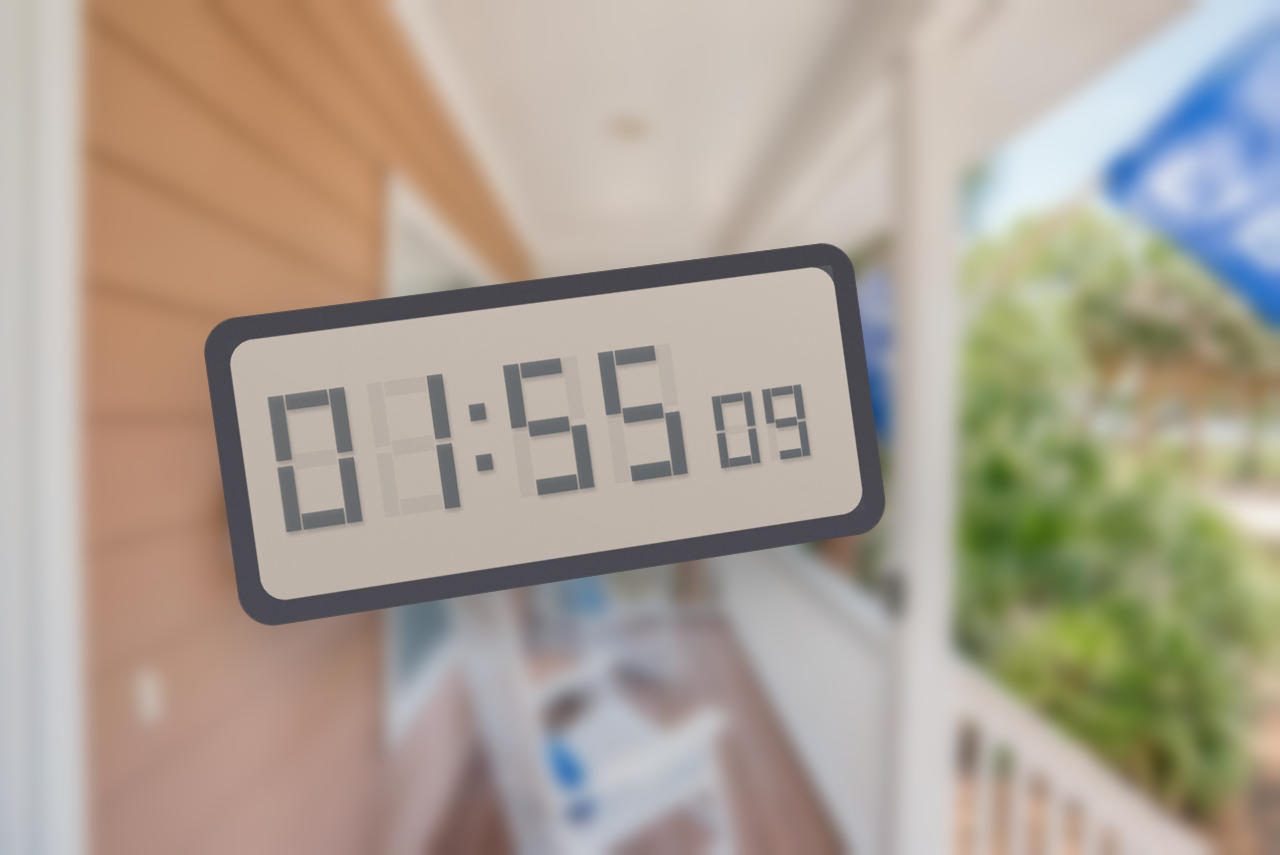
1:55:09
